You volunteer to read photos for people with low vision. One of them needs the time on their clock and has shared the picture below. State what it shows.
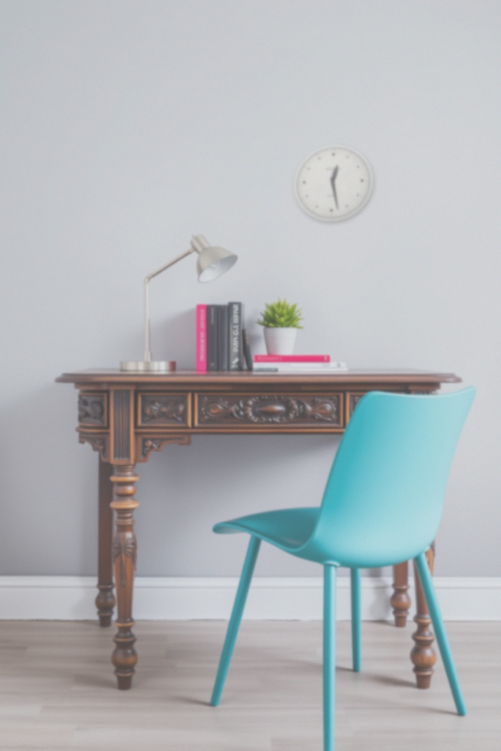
12:28
